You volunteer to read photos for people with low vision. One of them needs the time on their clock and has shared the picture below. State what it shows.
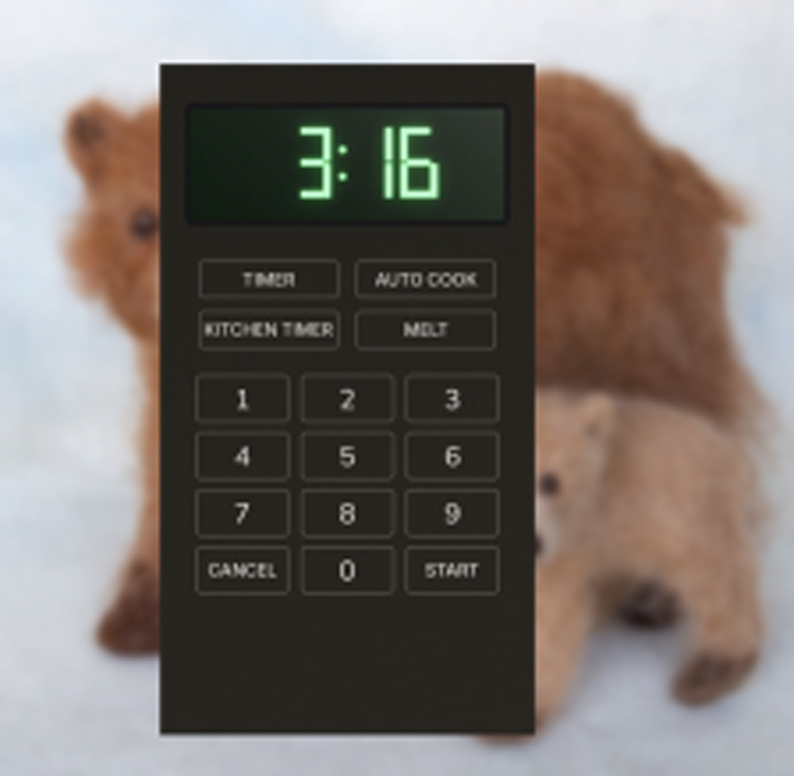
3:16
